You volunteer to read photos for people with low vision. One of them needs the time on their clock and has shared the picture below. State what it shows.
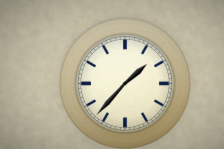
1:37
